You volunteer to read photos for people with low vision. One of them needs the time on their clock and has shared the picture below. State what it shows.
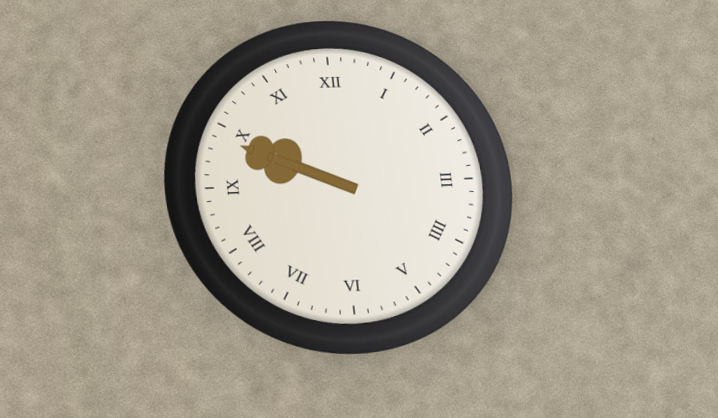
9:49
